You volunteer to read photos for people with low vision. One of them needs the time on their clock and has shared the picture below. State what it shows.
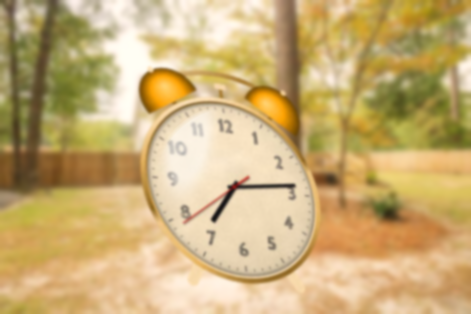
7:13:39
